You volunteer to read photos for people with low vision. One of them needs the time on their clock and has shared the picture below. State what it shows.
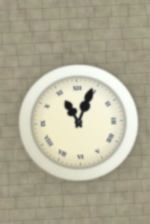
11:04
